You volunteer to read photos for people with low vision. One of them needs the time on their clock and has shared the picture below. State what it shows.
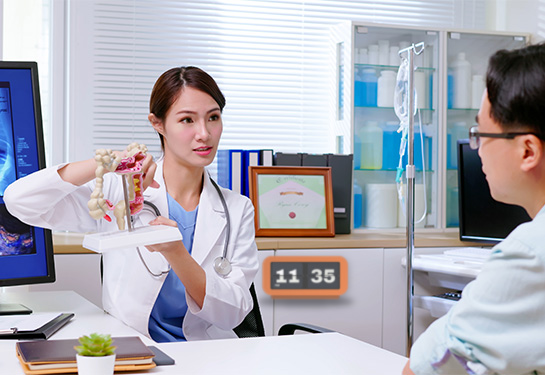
11:35
